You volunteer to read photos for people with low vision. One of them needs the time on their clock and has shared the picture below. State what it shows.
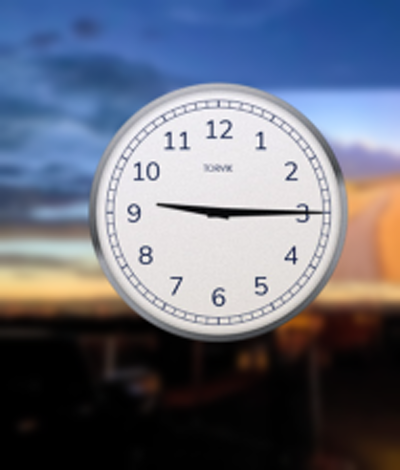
9:15
